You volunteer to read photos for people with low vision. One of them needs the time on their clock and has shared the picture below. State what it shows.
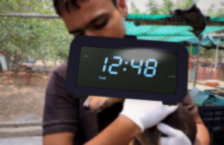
12:48
